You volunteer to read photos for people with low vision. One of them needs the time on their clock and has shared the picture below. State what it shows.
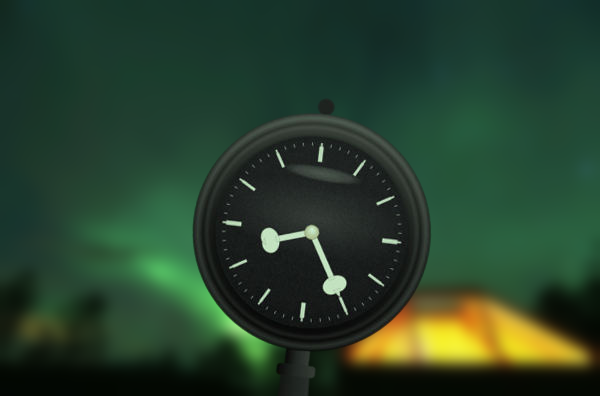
8:25
